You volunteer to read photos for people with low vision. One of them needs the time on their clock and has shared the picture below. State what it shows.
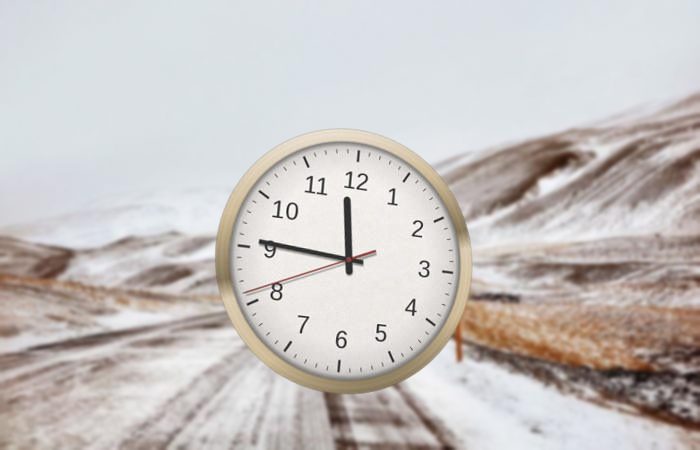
11:45:41
